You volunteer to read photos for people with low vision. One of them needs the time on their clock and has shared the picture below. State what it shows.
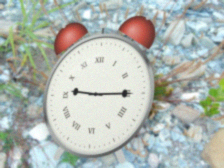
9:15
